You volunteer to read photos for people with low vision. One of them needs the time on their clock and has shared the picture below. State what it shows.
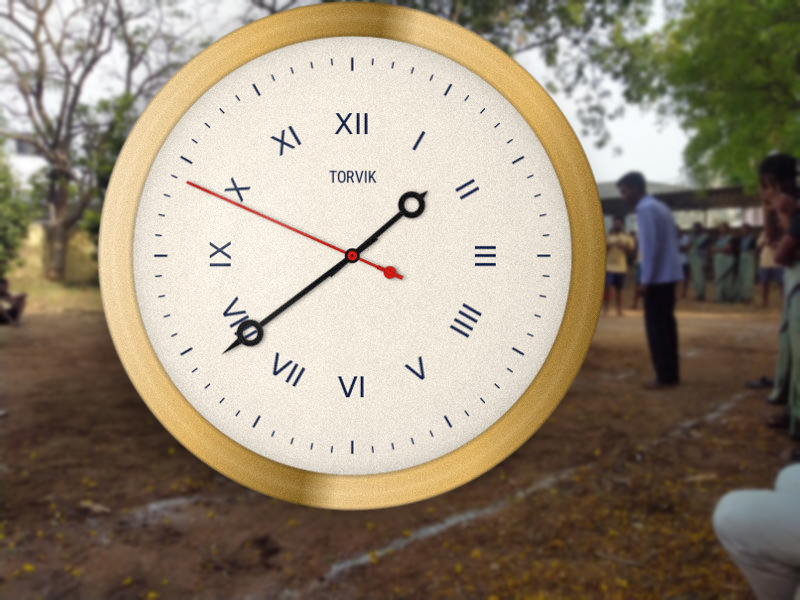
1:38:49
